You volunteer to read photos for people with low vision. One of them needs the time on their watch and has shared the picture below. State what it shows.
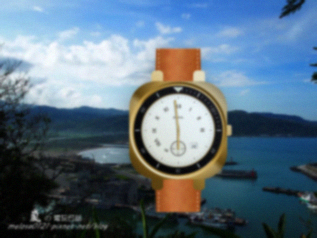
5:59
